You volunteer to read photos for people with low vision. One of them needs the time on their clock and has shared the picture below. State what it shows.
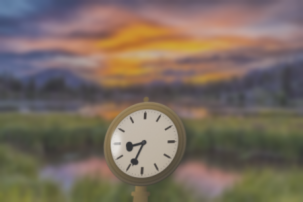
8:34
